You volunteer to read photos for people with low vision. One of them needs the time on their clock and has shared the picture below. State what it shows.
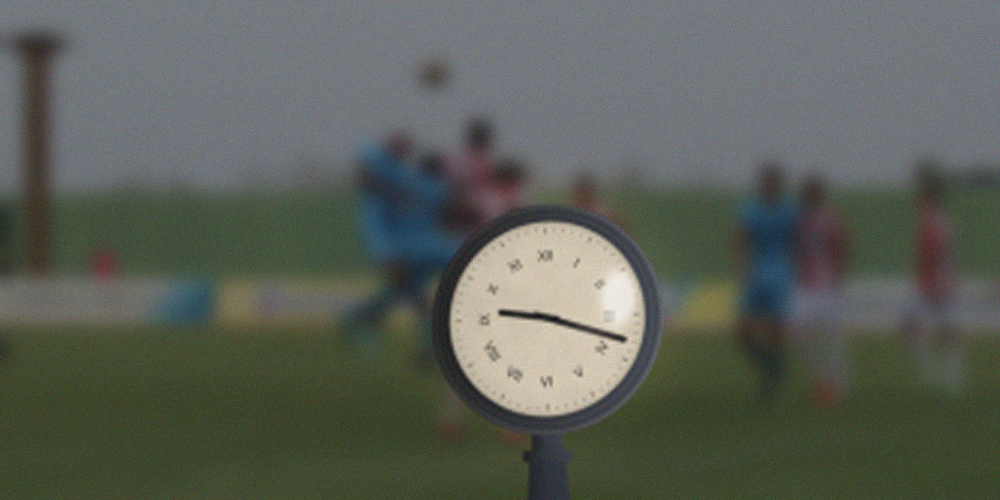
9:18
